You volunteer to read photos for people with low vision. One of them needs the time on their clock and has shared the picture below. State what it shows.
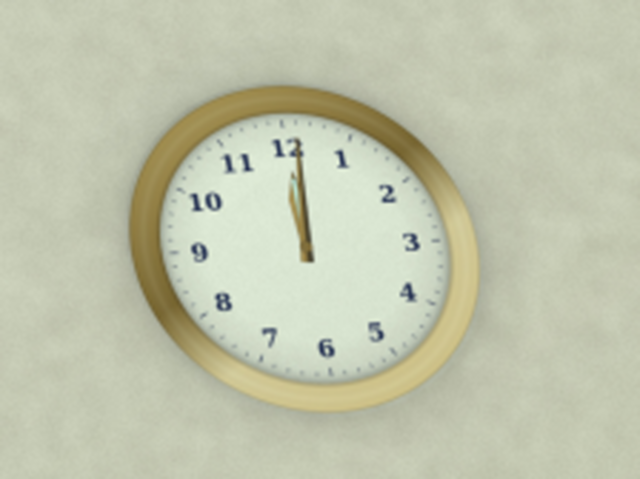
12:01
